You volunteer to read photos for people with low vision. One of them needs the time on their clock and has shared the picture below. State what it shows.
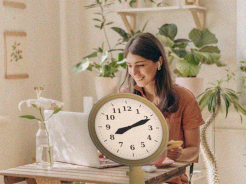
8:11
